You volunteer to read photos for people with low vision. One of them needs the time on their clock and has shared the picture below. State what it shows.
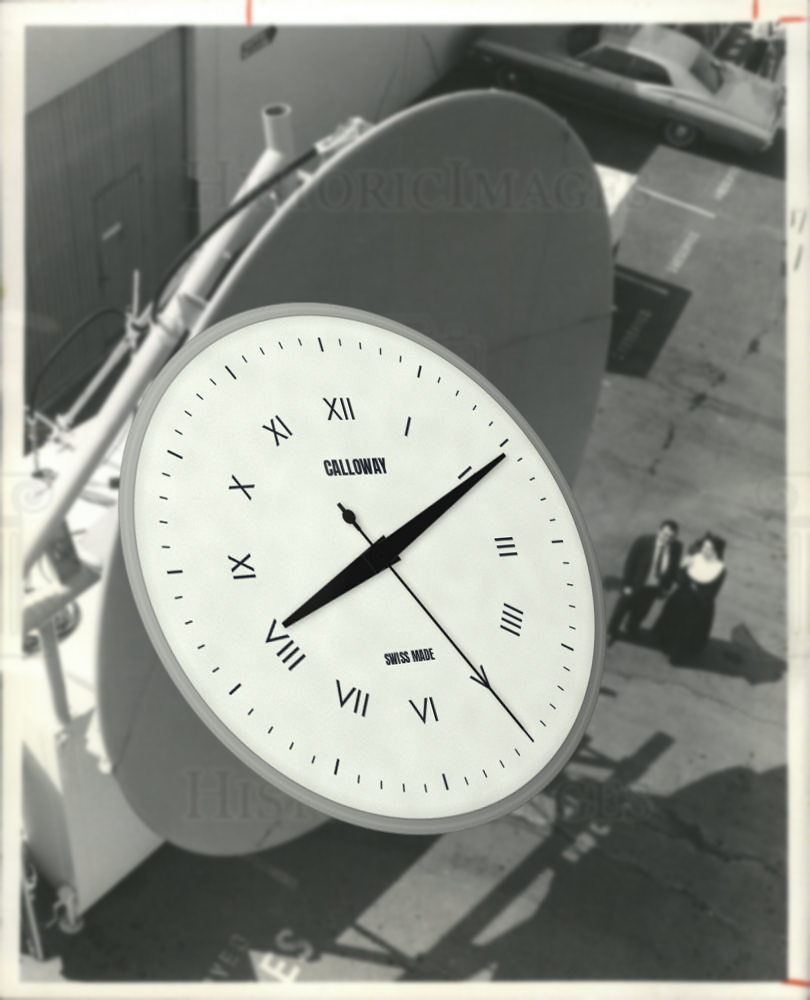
8:10:25
